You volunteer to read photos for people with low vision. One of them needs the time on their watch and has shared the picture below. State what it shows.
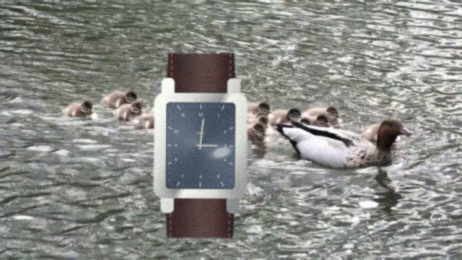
3:01
